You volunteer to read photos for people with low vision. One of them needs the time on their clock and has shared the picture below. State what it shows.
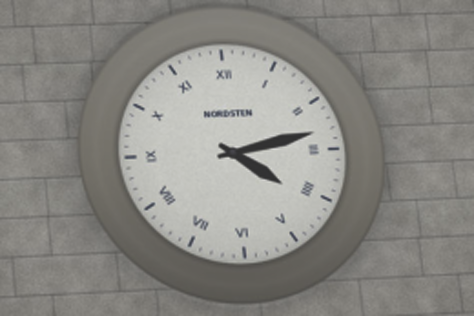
4:13
